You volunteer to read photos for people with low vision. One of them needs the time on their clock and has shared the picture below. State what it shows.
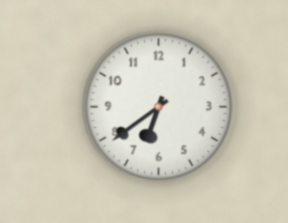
6:39
